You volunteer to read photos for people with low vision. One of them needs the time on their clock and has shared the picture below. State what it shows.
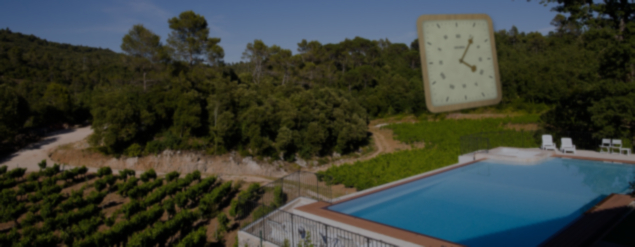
4:06
